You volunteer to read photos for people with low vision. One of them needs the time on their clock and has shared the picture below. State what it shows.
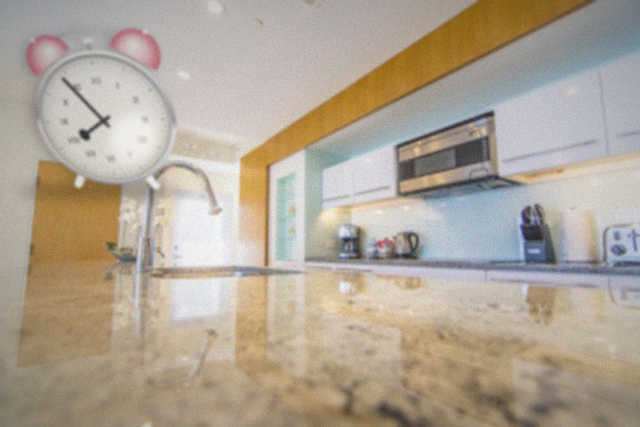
7:54
